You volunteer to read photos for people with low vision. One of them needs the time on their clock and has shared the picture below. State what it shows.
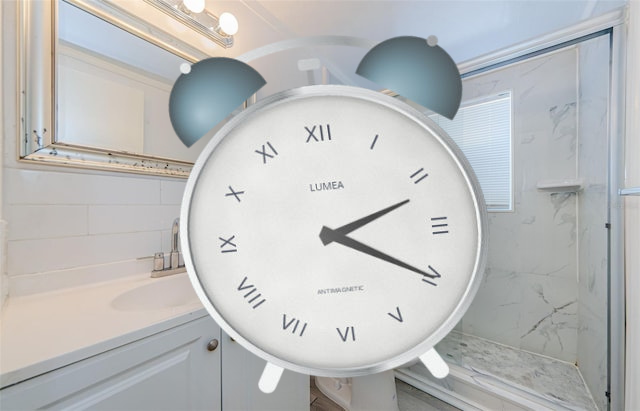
2:20
